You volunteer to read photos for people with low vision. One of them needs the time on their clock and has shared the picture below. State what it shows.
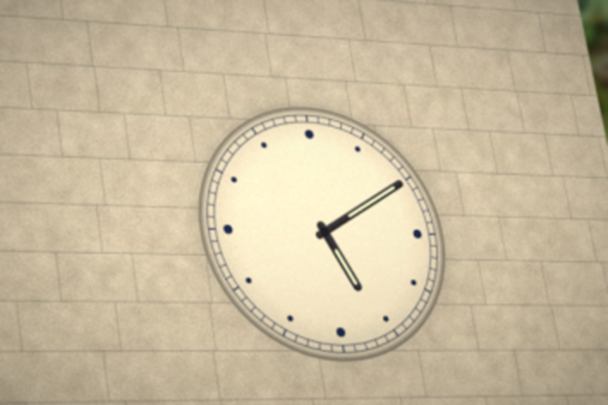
5:10
